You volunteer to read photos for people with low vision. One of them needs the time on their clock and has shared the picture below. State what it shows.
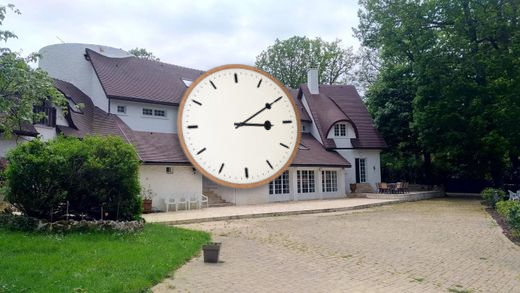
3:10
